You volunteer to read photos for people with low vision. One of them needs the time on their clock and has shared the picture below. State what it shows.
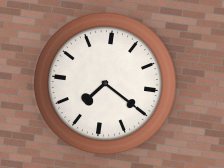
7:20
